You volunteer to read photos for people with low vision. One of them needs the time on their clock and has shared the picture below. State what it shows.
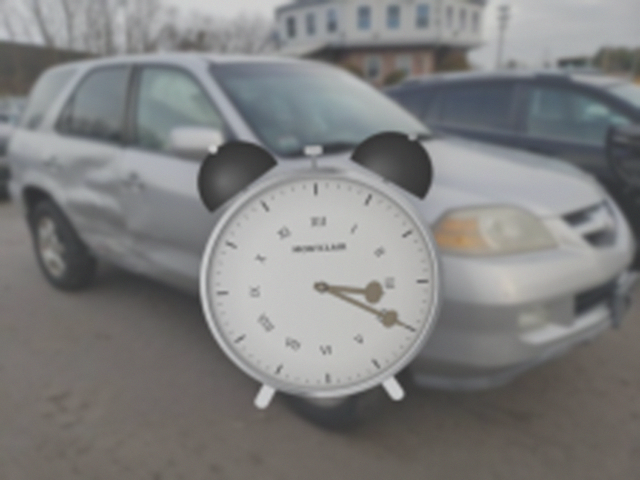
3:20
